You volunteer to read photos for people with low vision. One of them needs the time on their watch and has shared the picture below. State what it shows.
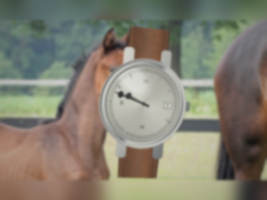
9:48
